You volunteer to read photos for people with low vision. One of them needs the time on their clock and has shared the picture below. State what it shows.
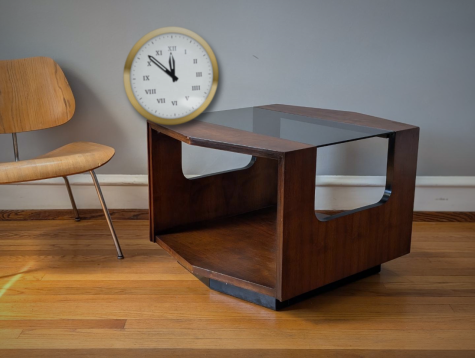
11:52
